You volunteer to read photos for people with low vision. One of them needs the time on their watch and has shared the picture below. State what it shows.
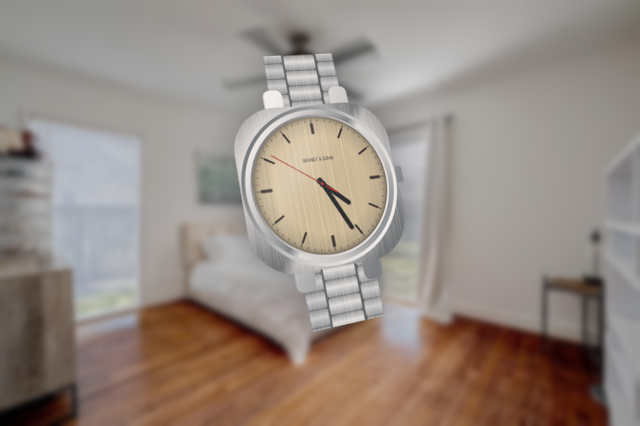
4:25:51
